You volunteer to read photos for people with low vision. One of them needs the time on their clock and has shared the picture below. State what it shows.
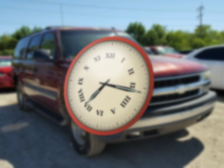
7:16
